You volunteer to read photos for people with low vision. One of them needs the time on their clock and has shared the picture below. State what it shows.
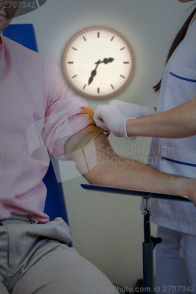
2:34
